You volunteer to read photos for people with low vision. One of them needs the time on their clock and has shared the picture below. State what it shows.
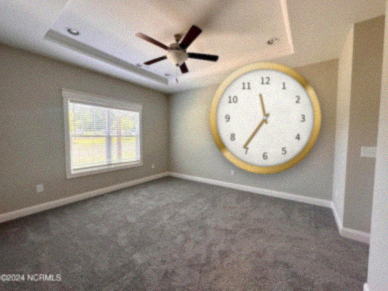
11:36
